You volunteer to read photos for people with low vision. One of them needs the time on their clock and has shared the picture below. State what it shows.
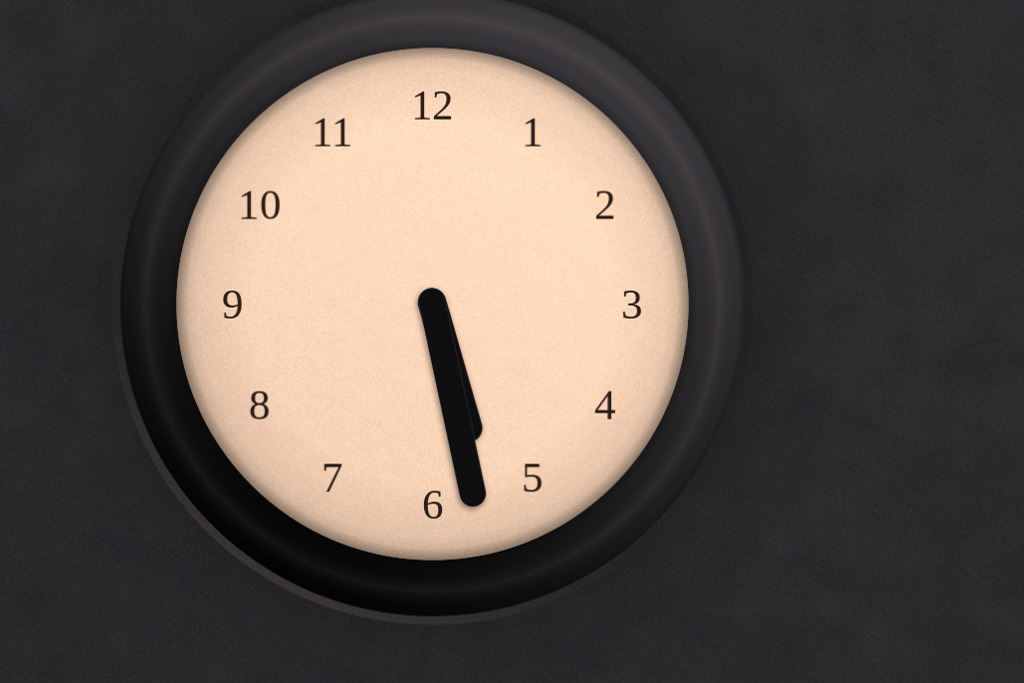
5:28
